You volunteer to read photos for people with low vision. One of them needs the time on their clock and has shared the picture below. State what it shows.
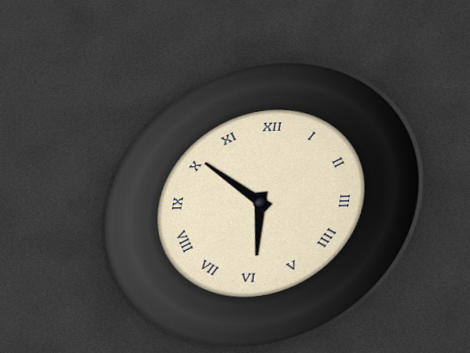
5:51
